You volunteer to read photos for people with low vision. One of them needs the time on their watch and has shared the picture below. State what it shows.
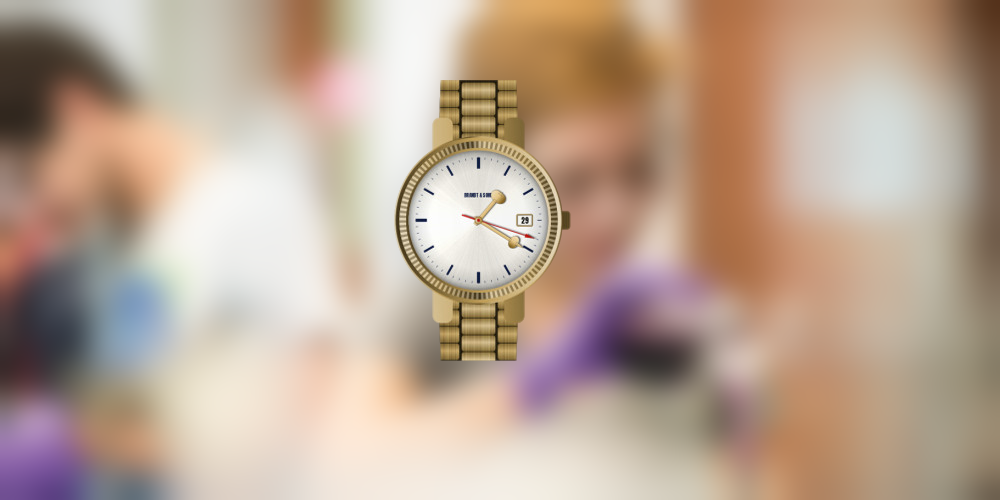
1:20:18
